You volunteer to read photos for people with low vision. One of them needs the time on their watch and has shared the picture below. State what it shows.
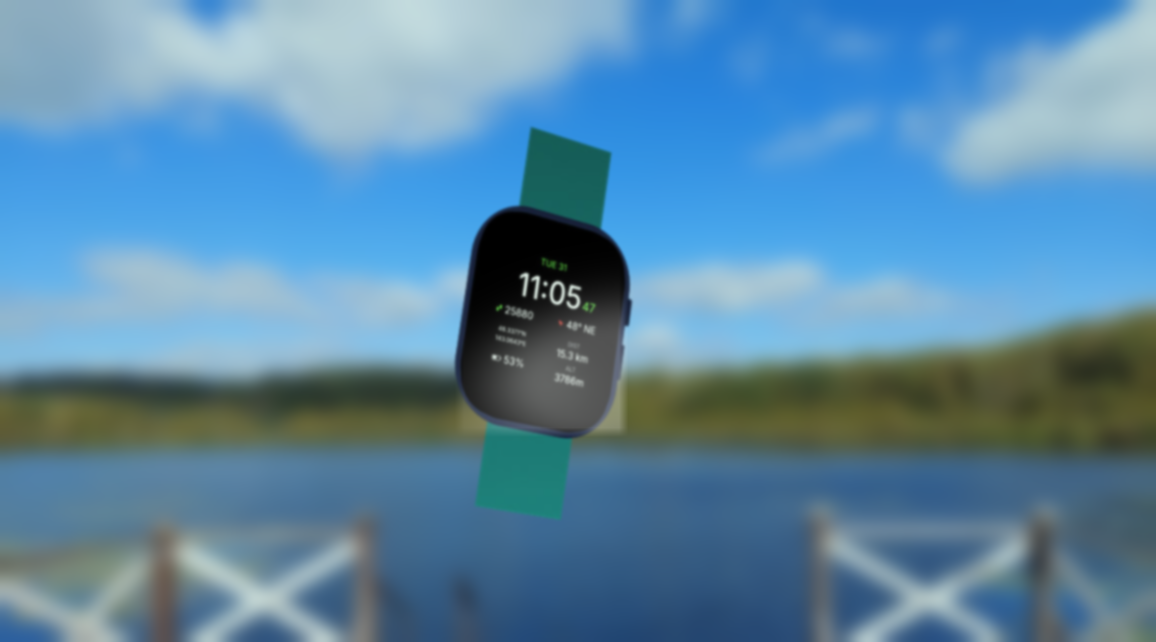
11:05
